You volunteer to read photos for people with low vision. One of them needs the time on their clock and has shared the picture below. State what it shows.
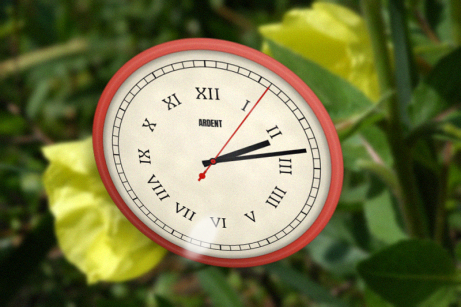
2:13:06
